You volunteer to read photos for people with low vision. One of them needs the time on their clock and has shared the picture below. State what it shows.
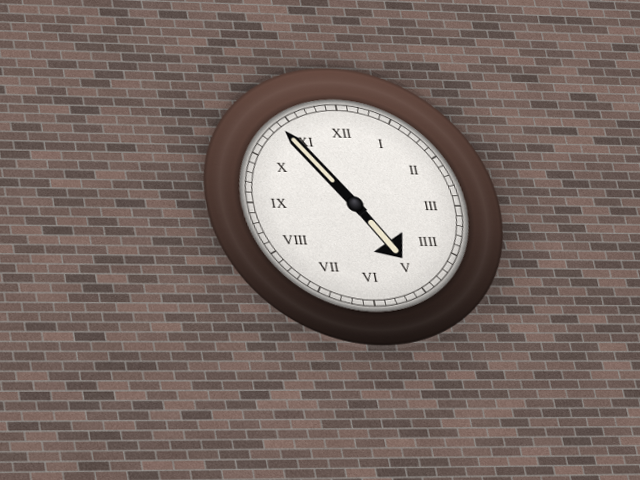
4:54
